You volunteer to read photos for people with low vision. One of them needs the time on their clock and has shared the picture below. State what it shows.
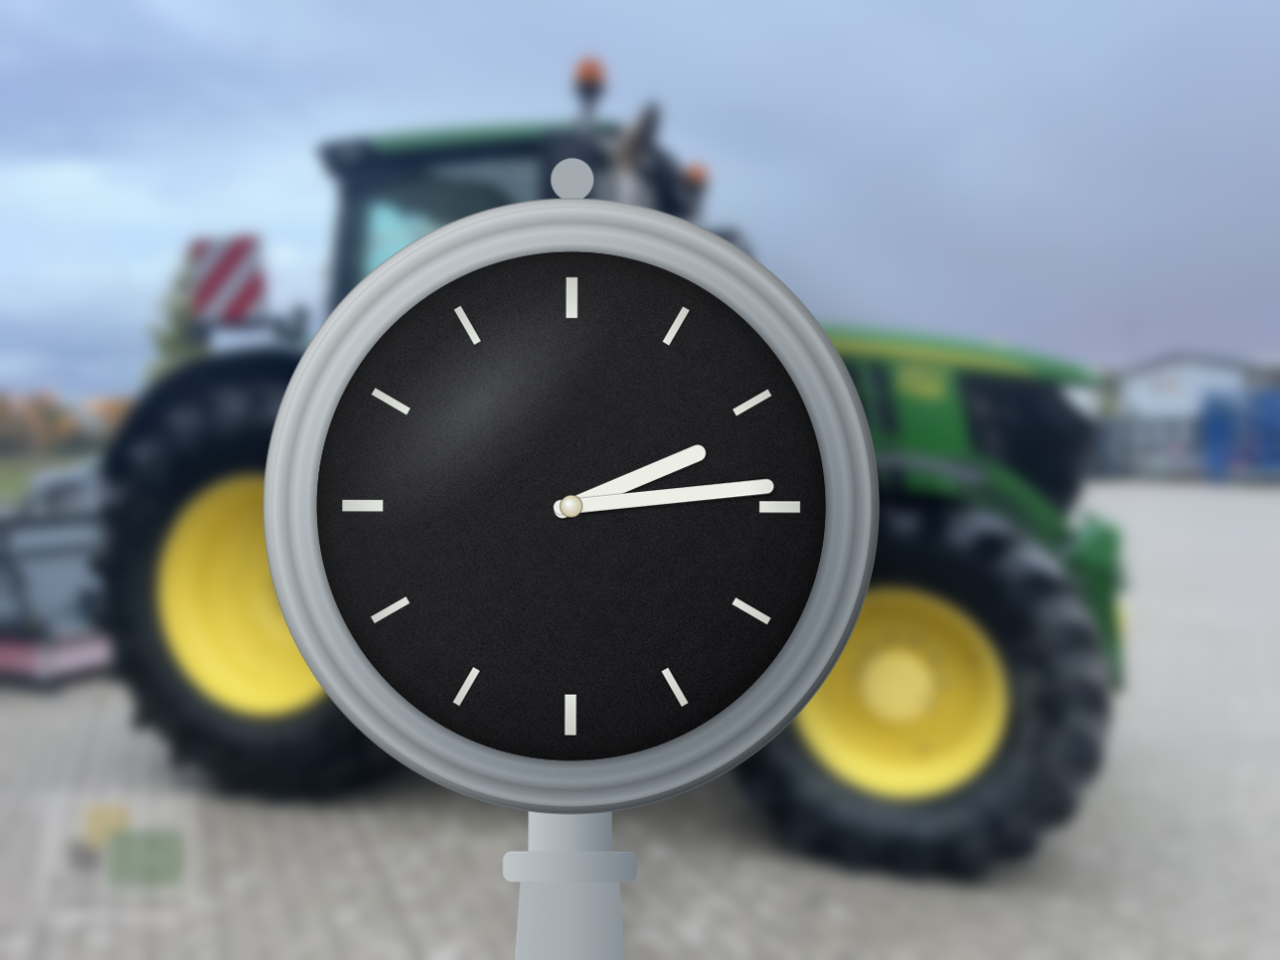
2:14
